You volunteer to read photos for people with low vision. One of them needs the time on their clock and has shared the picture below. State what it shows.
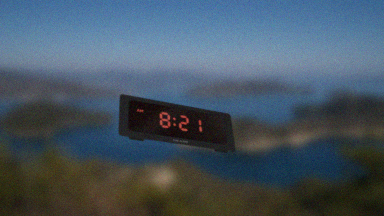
8:21
